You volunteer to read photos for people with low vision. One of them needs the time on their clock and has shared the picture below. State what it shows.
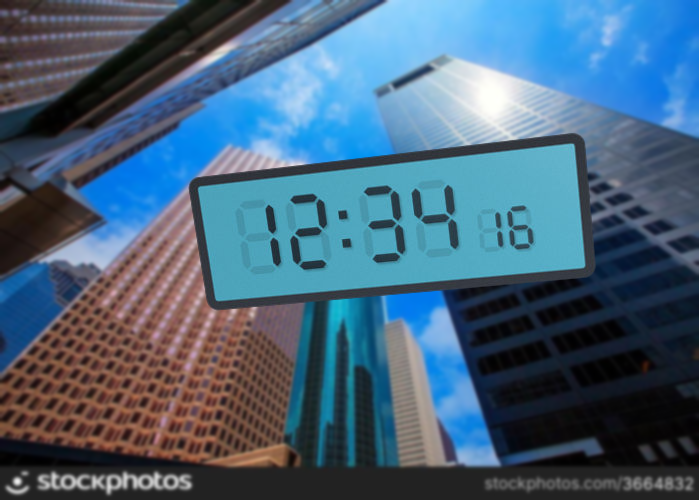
12:34:16
